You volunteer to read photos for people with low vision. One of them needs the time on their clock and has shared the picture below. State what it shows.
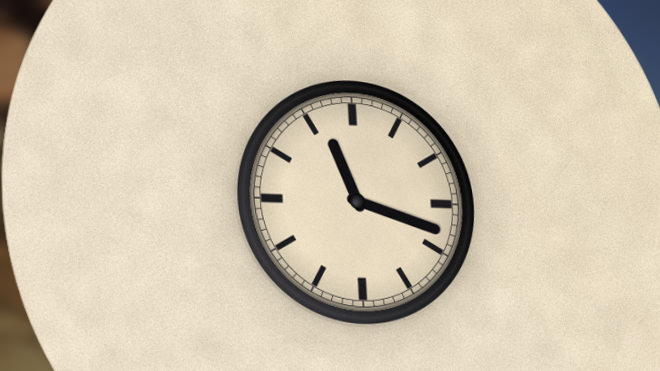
11:18
